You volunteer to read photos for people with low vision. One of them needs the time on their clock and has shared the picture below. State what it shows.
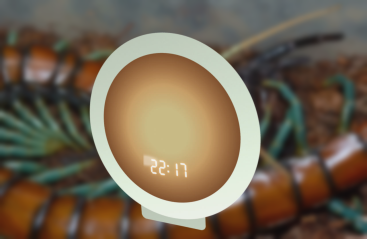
22:17
